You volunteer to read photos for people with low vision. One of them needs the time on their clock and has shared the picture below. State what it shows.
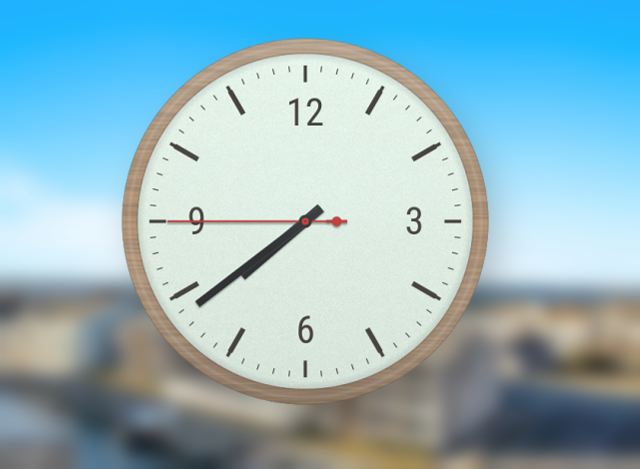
7:38:45
